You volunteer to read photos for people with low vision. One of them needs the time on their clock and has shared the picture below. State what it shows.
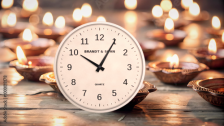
10:05
